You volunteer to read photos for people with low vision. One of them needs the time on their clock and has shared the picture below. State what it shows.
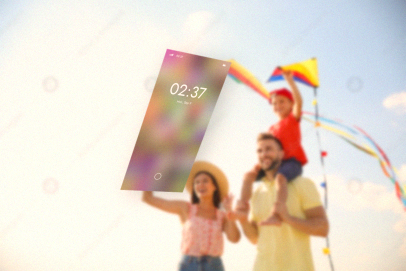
2:37
